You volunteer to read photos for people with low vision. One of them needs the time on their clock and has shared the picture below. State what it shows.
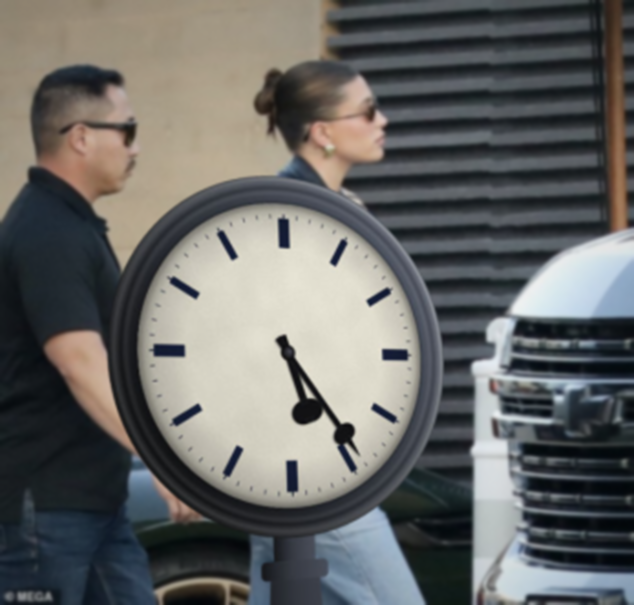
5:24
